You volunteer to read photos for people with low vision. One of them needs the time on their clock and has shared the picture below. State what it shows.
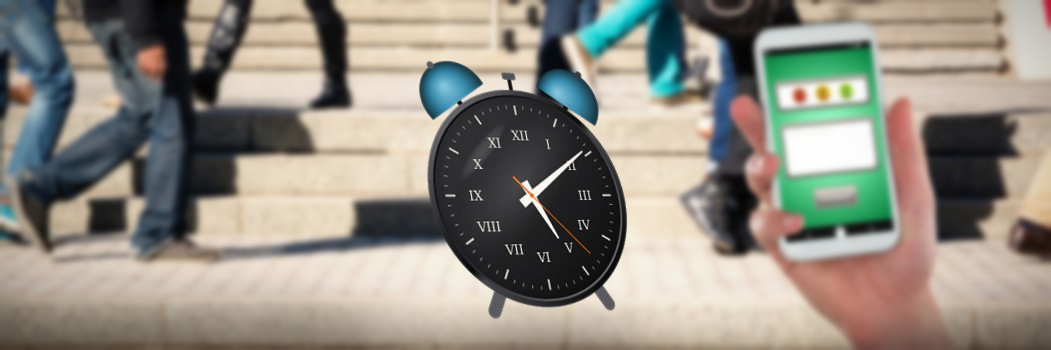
5:09:23
